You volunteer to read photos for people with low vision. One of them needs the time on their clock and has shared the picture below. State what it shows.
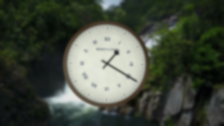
1:20
